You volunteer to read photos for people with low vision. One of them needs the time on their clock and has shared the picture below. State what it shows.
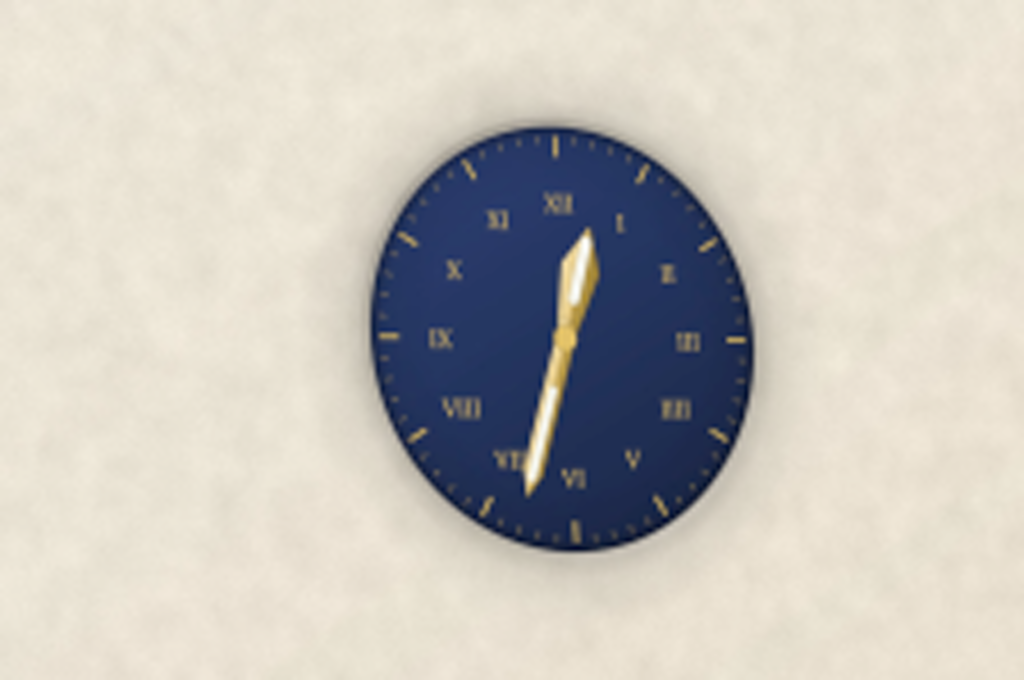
12:33
